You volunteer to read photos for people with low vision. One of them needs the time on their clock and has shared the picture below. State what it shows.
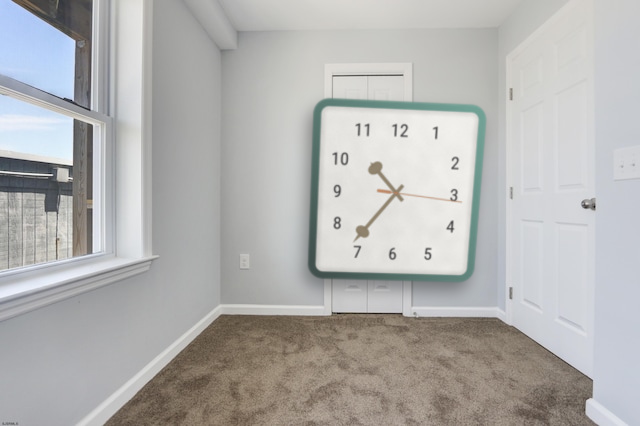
10:36:16
